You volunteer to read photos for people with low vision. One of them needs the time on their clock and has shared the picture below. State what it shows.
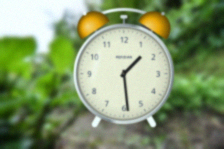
1:29
